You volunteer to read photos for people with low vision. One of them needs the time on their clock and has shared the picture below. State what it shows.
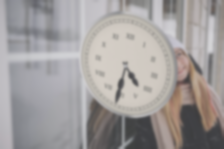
4:31
